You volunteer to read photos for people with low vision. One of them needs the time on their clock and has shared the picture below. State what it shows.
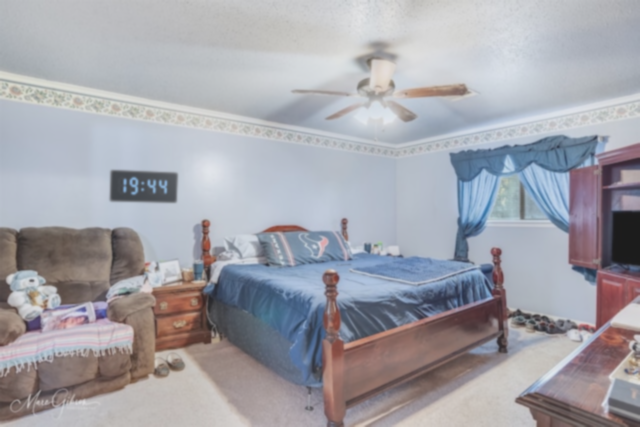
19:44
